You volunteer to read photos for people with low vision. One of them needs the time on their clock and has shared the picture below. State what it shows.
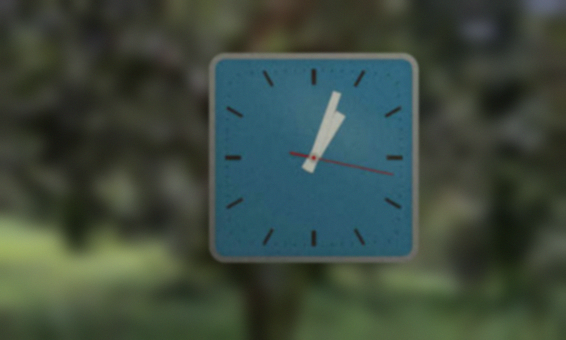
1:03:17
